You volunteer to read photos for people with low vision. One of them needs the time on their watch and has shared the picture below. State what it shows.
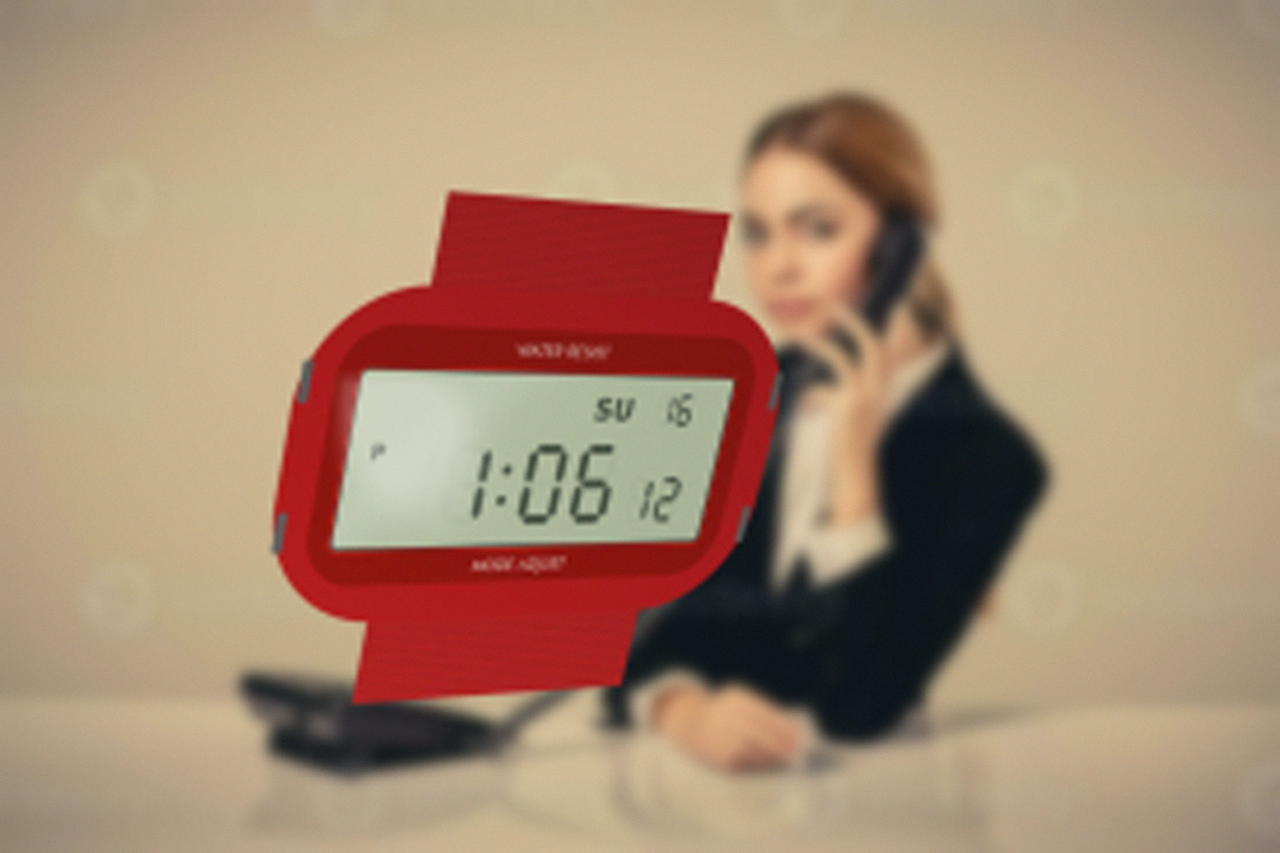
1:06:12
